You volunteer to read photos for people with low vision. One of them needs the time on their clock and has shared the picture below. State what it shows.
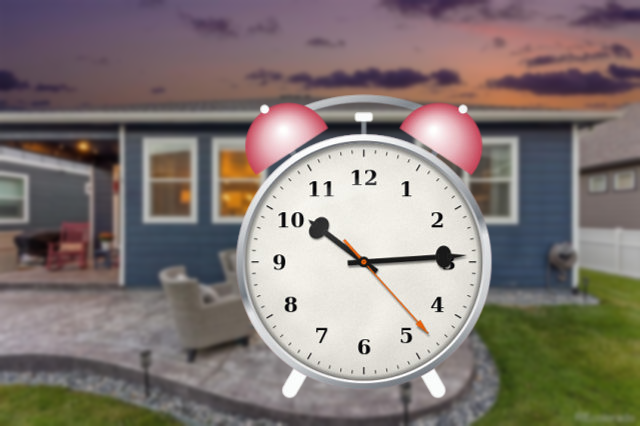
10:14:23
